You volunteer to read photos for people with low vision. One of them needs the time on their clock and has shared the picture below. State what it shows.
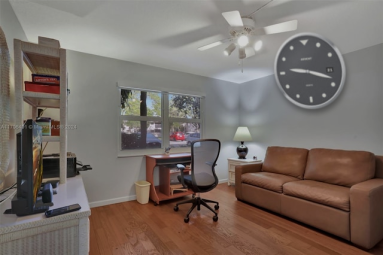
9:18
